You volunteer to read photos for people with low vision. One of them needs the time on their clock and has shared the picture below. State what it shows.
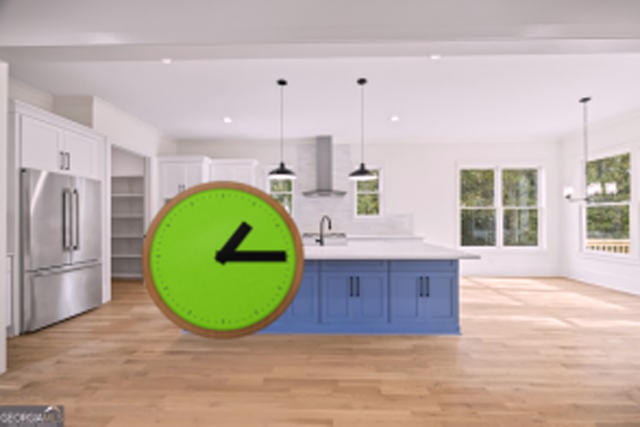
1:15
